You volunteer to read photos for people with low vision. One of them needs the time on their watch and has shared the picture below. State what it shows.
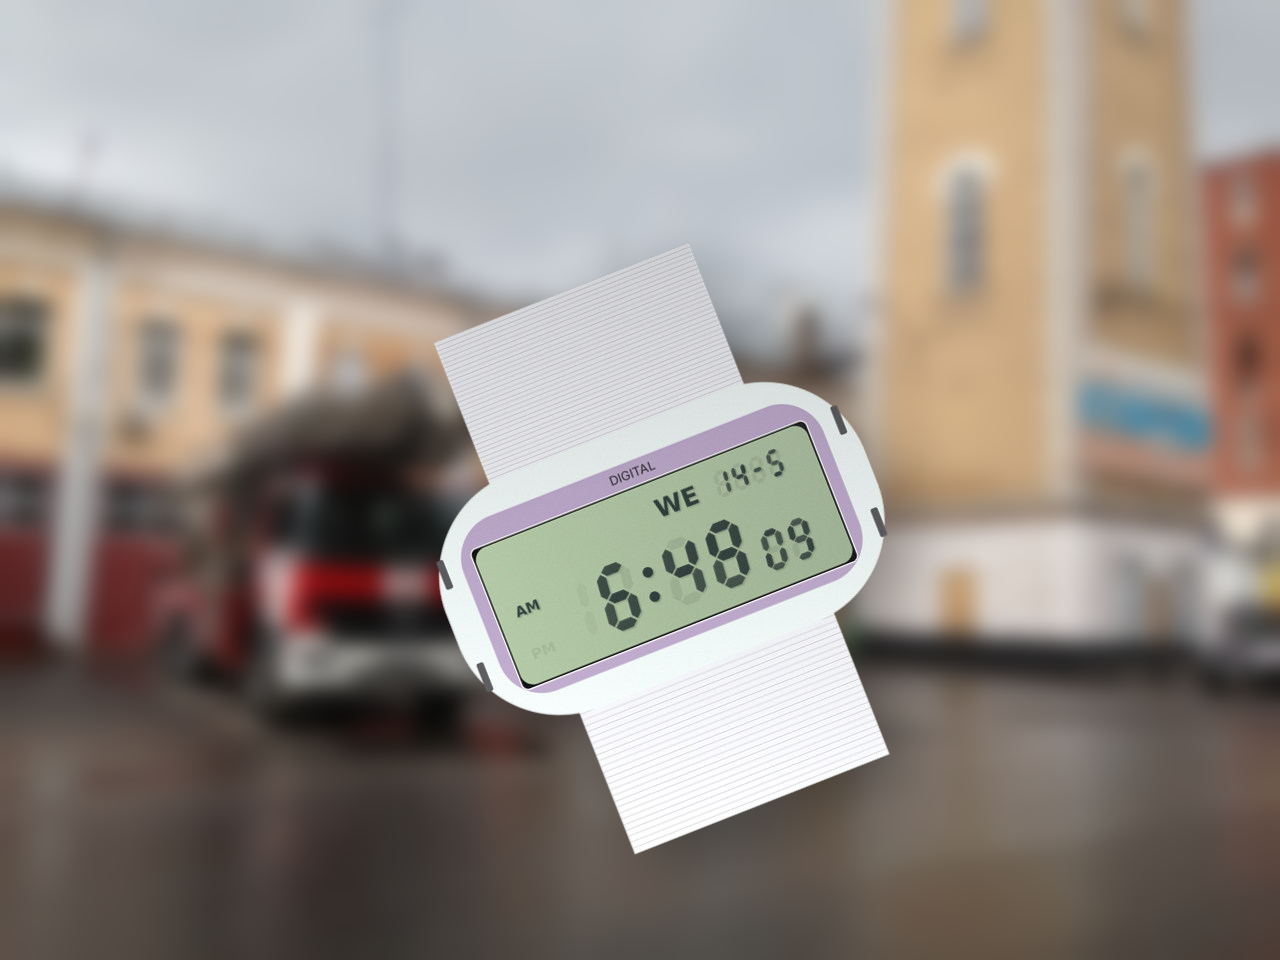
6:48:09
